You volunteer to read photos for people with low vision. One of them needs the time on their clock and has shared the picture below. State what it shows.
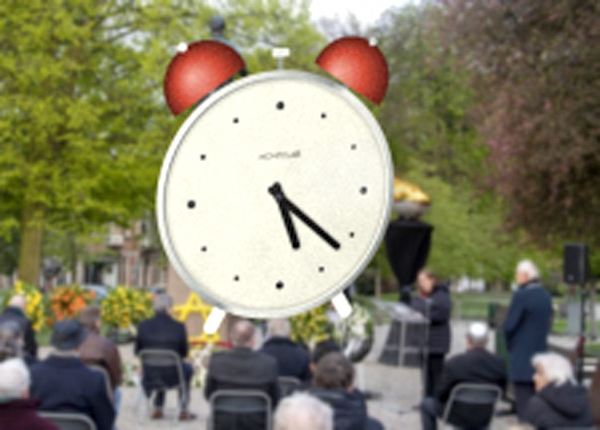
5:22
